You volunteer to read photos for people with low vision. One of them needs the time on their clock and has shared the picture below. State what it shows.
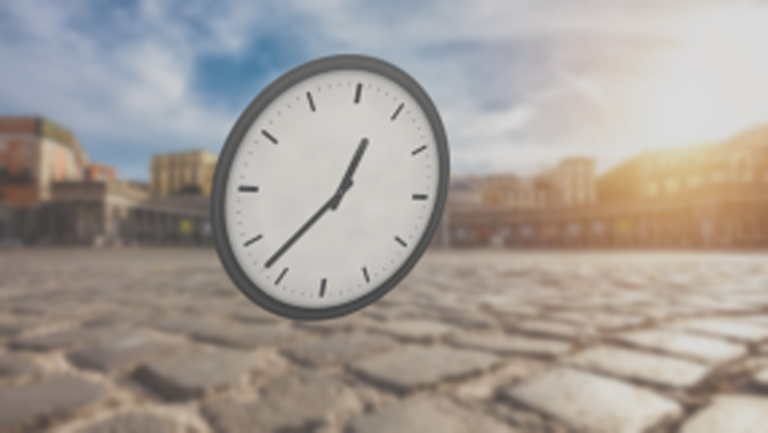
12:37
